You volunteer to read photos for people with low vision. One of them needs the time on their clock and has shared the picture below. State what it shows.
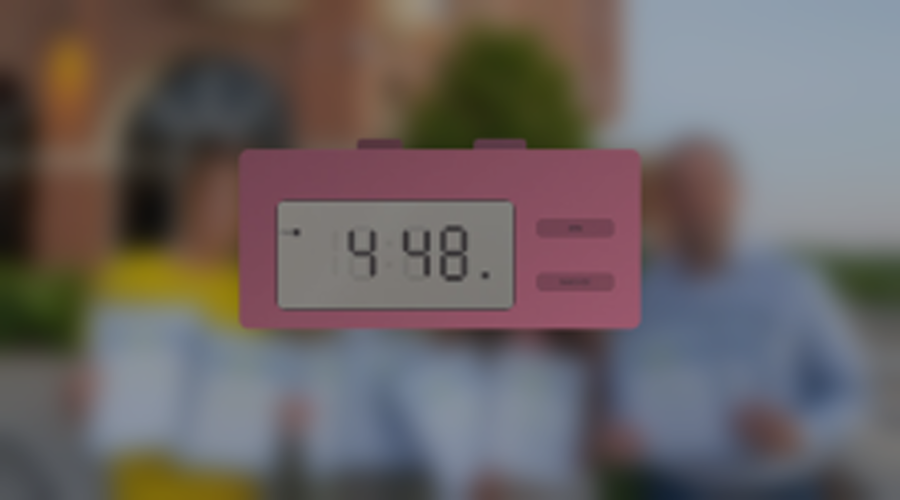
4:48
